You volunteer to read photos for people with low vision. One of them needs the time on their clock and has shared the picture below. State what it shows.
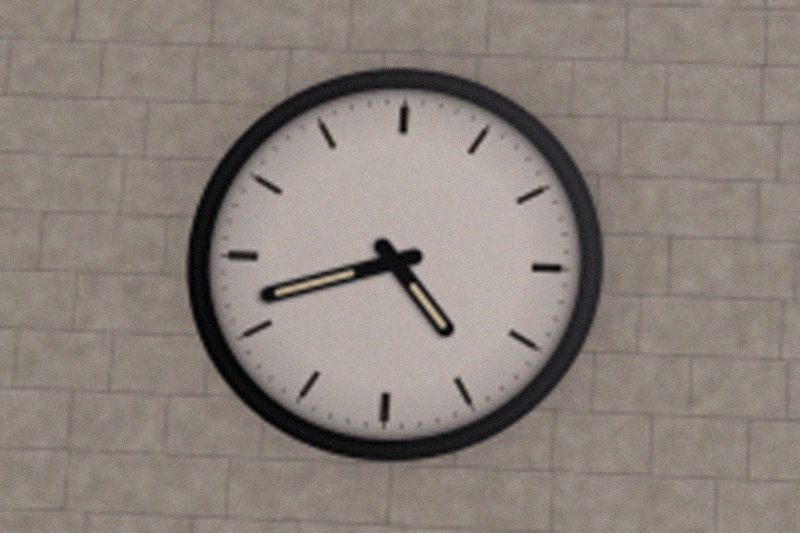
4:42
